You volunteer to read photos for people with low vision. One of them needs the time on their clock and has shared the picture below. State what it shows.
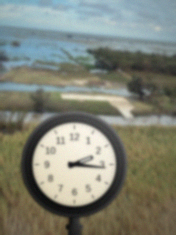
2:16
